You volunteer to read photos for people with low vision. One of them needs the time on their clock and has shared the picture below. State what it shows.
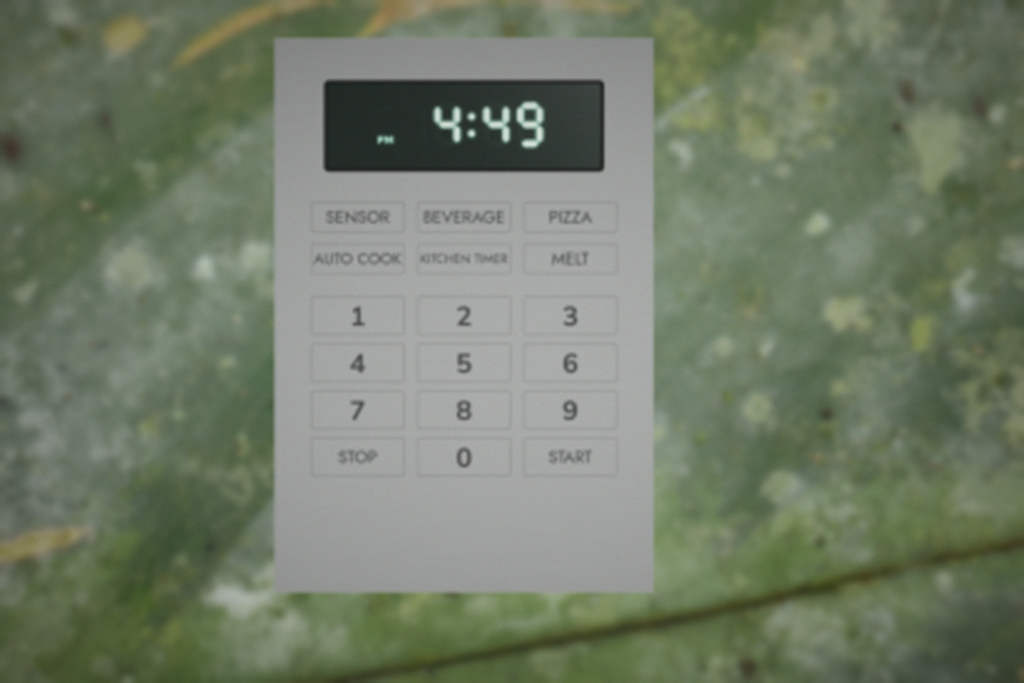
4:49
